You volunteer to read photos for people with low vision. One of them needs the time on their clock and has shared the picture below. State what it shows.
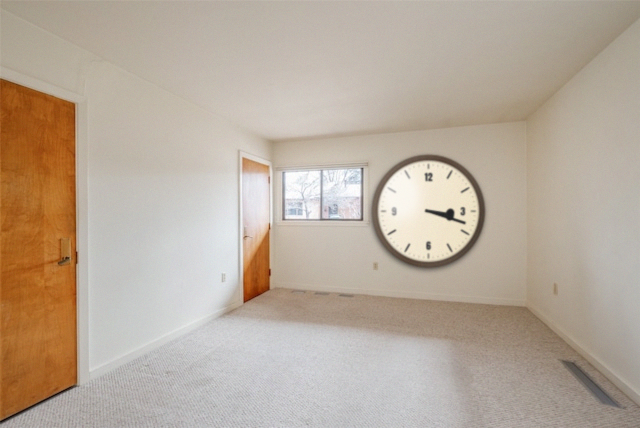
3:18
